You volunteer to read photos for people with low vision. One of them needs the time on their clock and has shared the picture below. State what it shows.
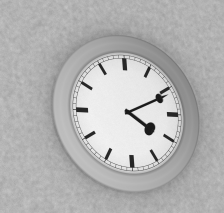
4:11
